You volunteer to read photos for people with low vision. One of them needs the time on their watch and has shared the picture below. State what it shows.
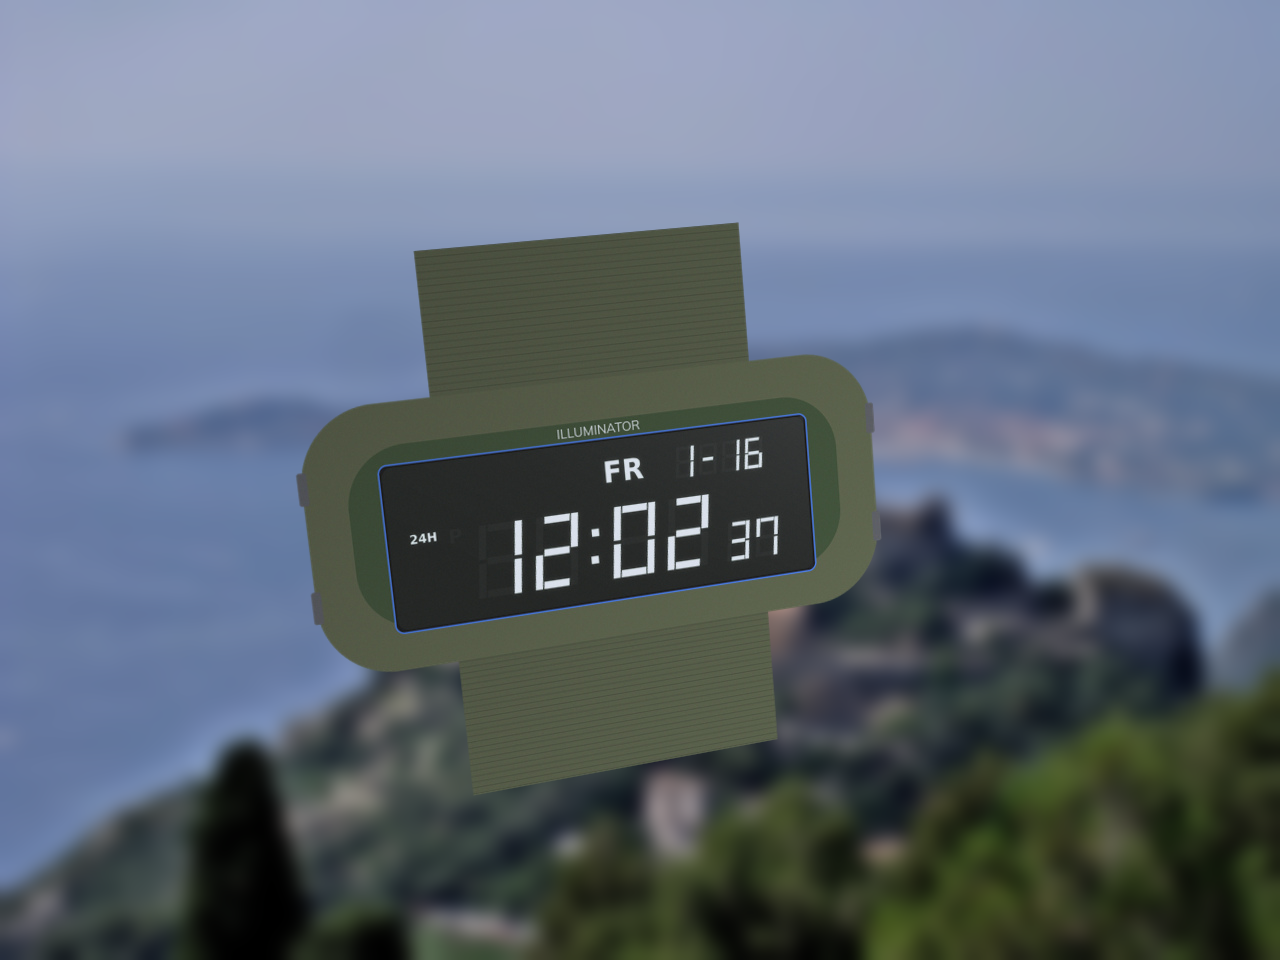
12:02:37
